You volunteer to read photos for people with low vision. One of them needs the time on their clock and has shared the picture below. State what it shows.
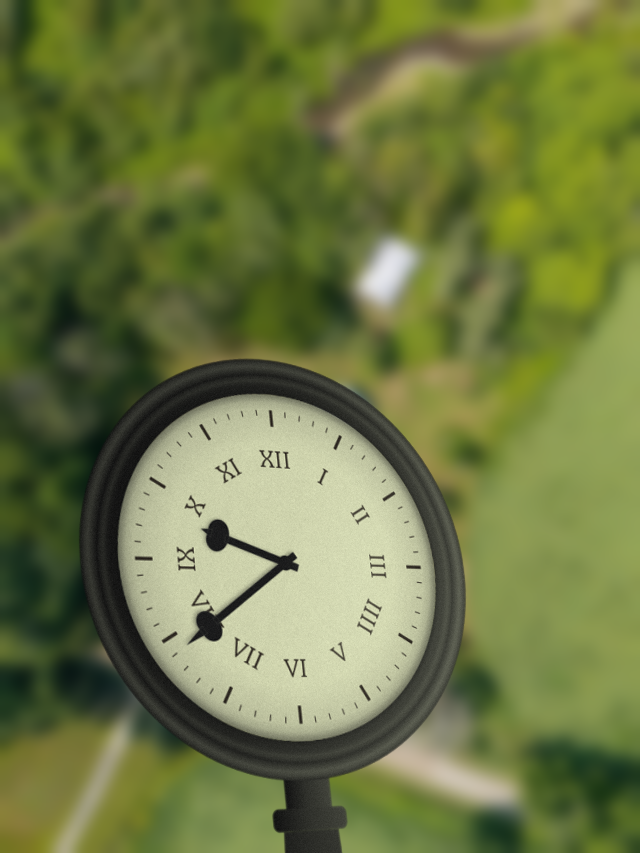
9:39
